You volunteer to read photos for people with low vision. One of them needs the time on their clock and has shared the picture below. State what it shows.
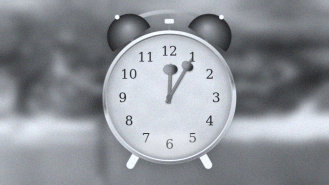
12:05
